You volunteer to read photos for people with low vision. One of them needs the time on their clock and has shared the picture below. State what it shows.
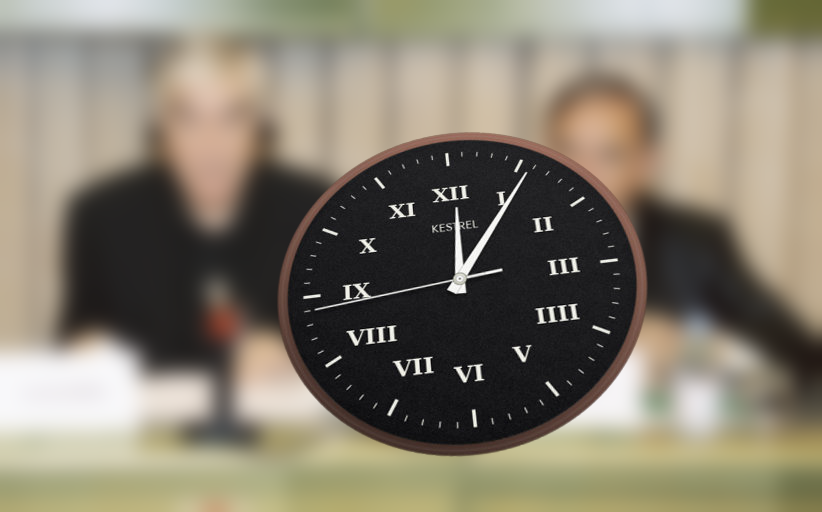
12:05:44
